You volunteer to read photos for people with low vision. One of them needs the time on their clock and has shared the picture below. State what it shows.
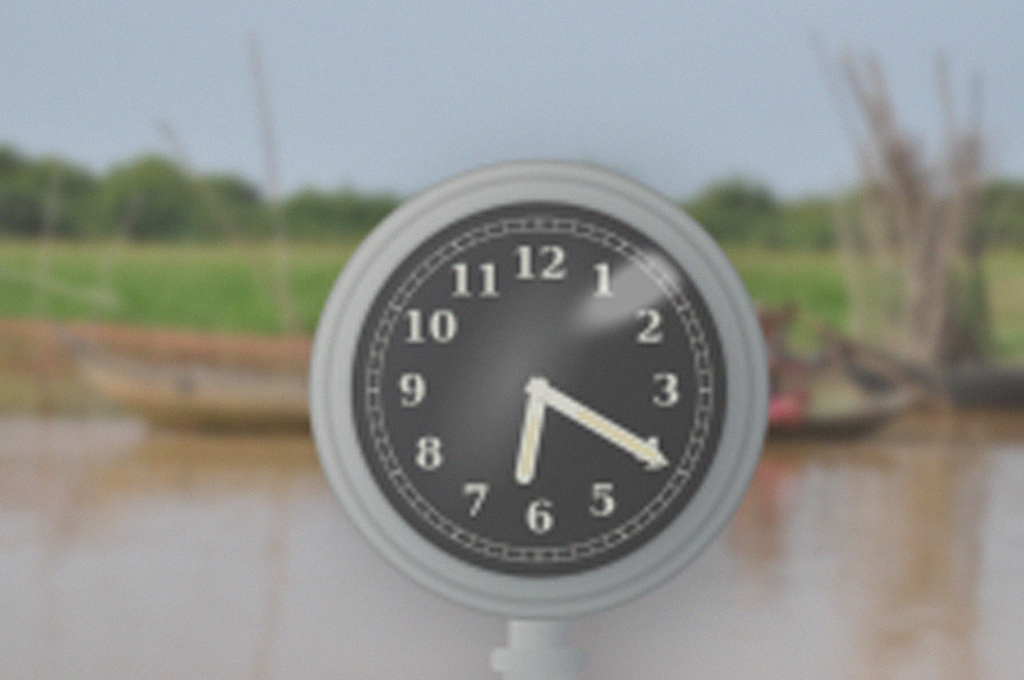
6:20
